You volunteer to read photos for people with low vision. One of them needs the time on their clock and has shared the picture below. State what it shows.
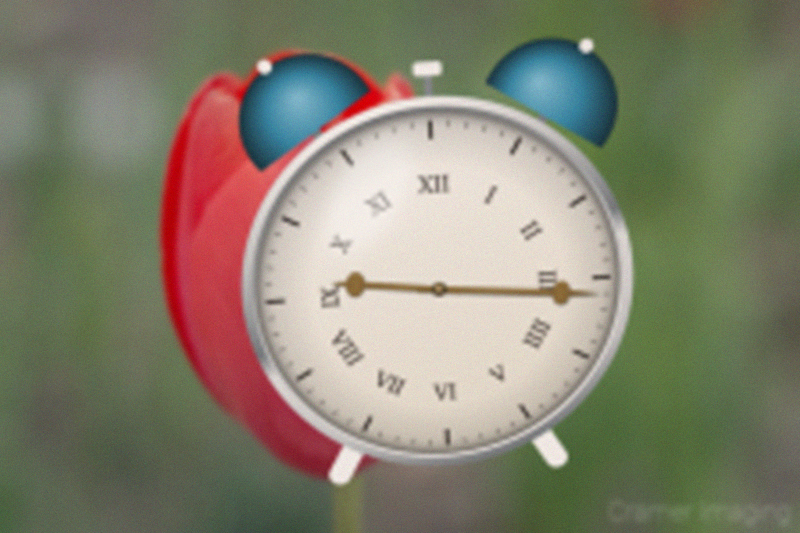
9:16
